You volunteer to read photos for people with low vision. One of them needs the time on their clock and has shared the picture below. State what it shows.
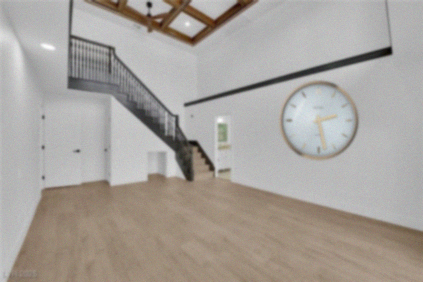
2:28
